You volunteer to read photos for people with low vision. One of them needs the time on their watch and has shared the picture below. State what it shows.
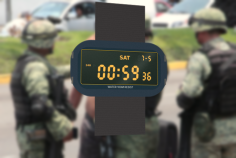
0:59:36
